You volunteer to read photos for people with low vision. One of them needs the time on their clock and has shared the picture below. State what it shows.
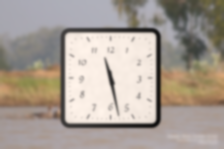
11:28
